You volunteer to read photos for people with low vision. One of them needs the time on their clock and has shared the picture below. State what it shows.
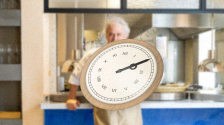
2:10
